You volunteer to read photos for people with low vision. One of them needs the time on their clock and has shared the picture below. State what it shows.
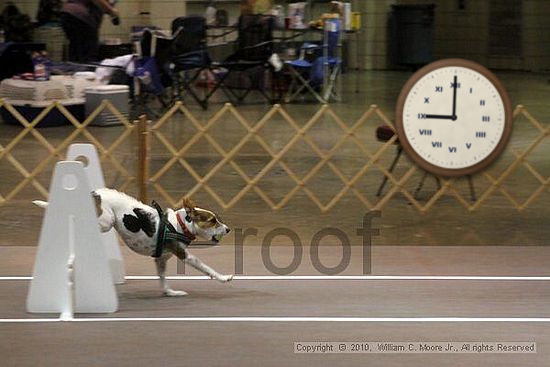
9:00
